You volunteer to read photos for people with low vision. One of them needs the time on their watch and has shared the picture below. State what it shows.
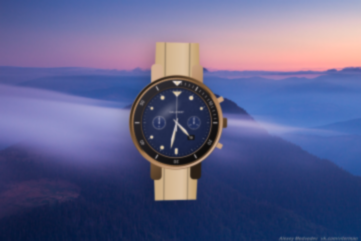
4:32
